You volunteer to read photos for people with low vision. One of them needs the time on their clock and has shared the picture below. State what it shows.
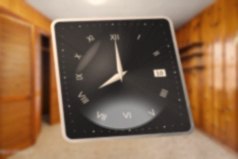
8:00
